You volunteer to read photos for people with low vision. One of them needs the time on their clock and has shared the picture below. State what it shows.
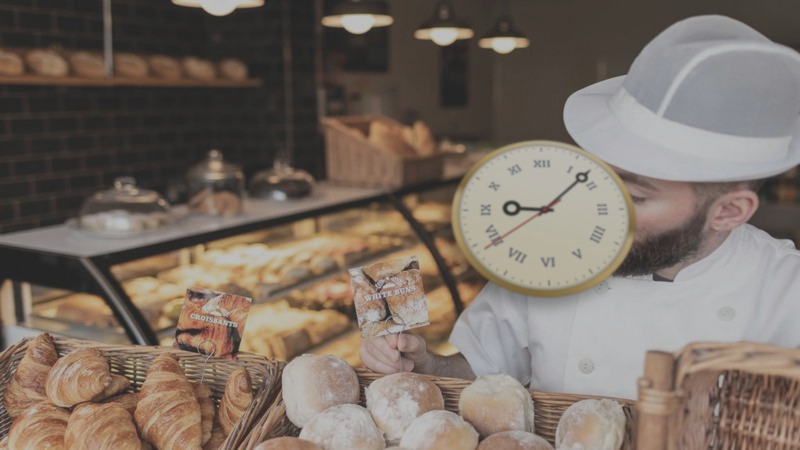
9:07:39
